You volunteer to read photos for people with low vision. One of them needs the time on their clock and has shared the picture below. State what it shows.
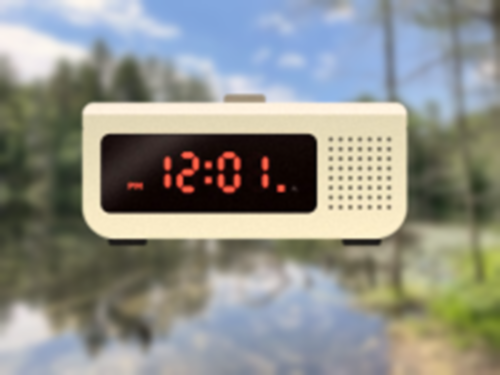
12:01
